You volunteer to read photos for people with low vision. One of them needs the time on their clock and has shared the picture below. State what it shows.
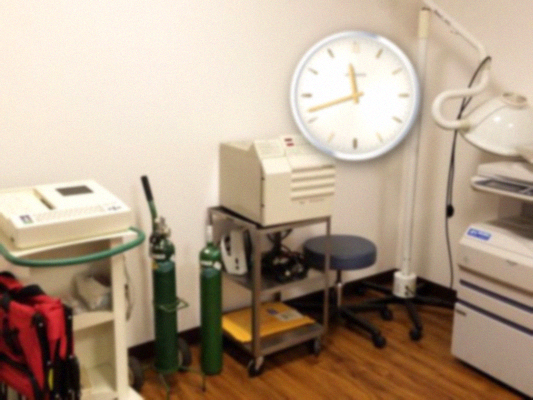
11:42
